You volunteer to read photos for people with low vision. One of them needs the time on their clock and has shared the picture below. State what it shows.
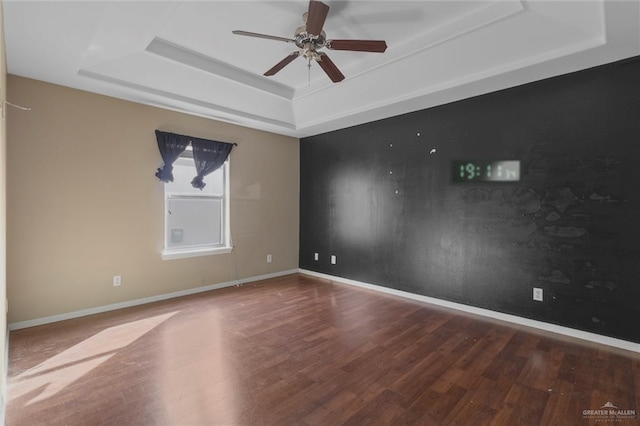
19:11
